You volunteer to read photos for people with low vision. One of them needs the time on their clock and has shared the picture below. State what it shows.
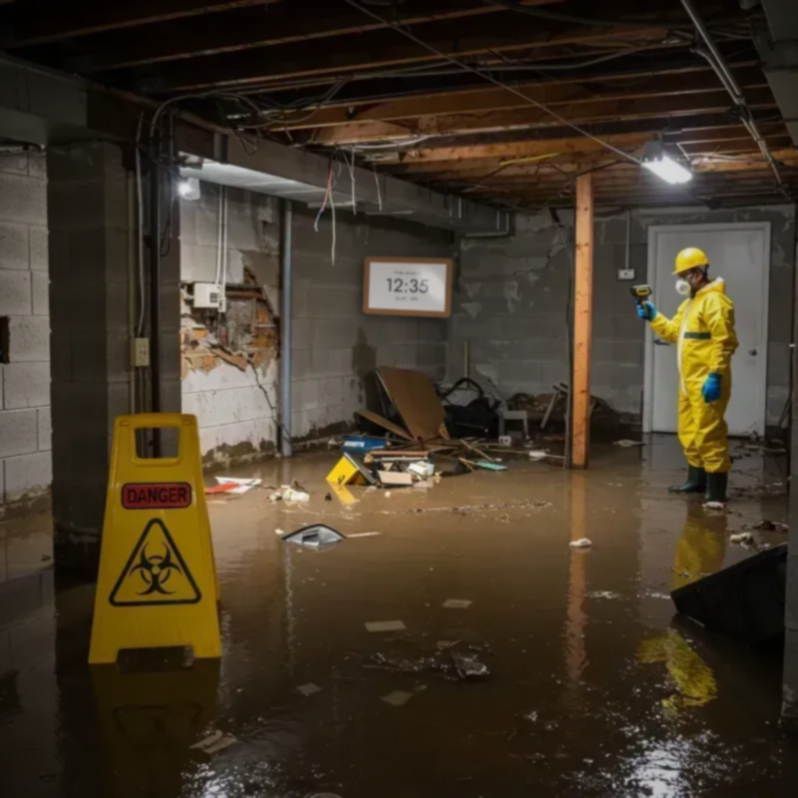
12:35
